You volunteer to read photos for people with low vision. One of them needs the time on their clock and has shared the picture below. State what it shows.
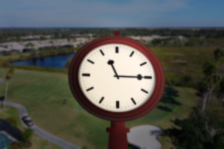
11:15
